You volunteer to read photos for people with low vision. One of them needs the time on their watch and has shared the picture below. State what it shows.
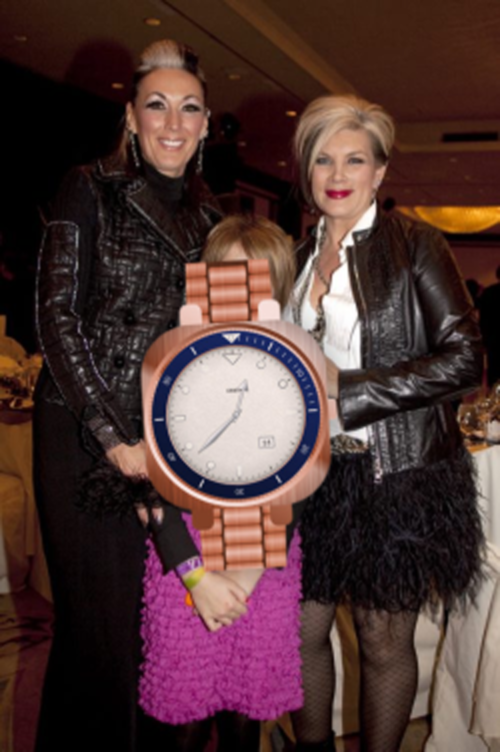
12:38
